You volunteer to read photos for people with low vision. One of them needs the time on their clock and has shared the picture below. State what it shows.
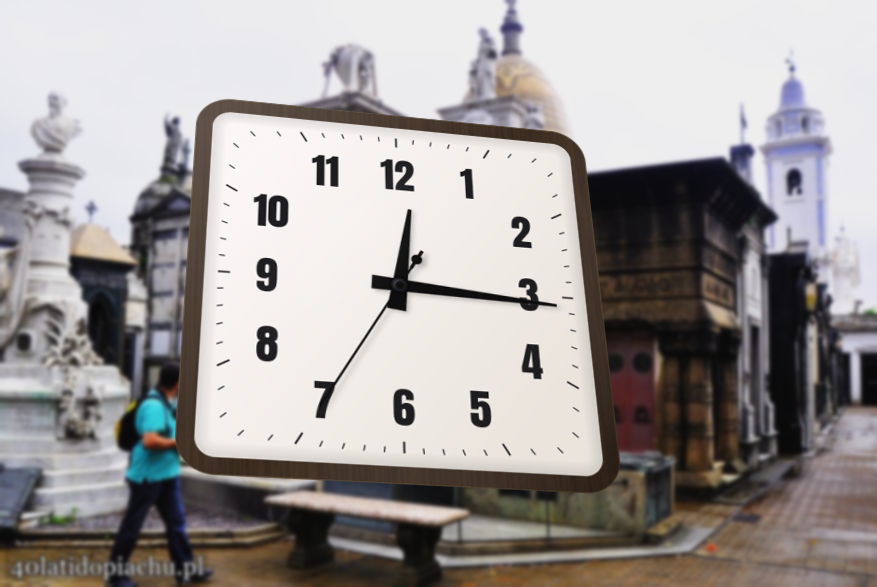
12:15:35
